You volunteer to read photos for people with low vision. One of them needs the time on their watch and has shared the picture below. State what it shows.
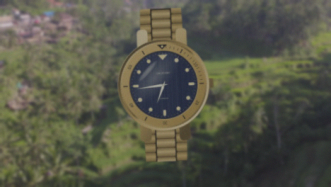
6:44
